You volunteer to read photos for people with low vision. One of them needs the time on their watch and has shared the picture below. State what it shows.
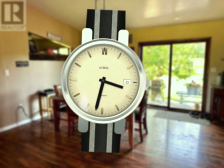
3:32
